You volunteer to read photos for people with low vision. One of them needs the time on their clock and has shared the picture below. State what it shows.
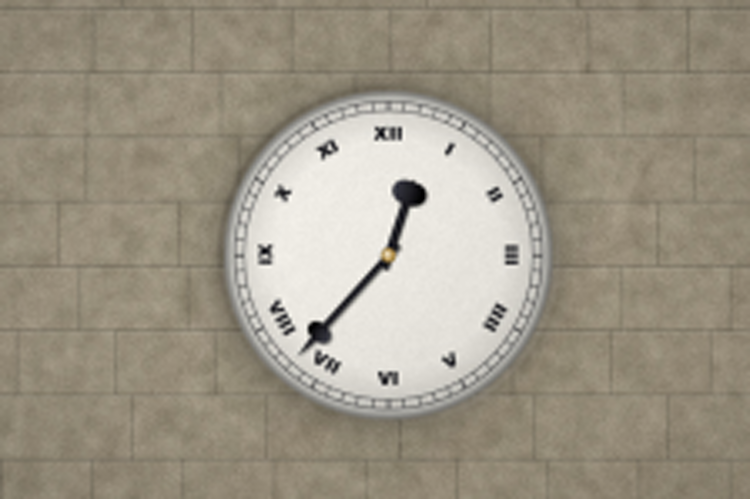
12:37
